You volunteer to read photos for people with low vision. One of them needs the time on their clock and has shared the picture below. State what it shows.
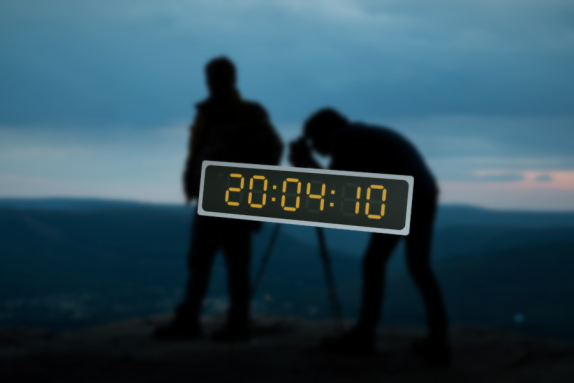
20:04:10
